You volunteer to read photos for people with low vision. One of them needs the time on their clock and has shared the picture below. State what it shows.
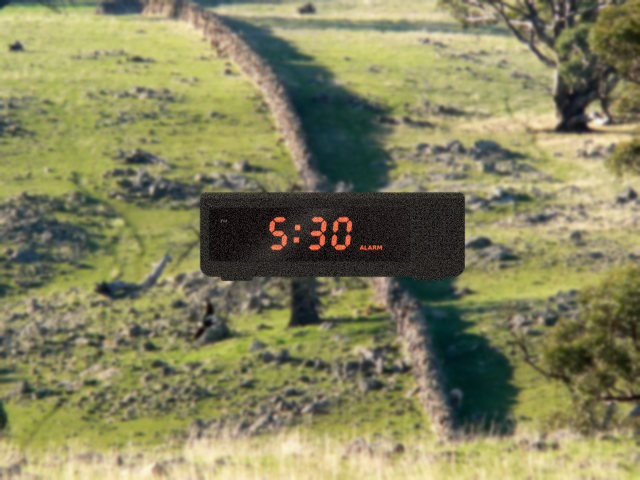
5:30
